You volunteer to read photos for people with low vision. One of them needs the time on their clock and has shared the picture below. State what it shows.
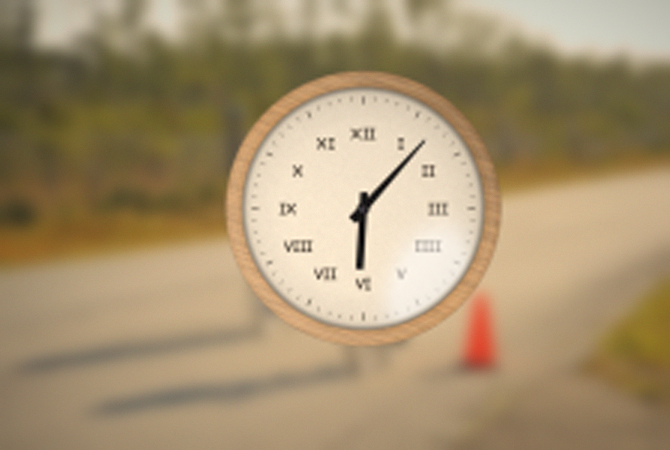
6:07
